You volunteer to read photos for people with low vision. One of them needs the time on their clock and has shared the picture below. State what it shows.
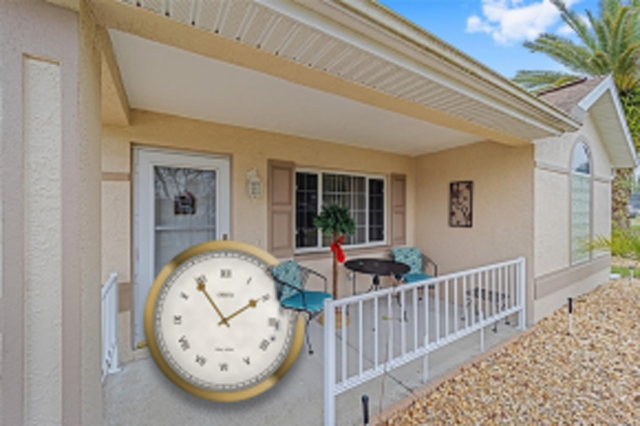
1:54
